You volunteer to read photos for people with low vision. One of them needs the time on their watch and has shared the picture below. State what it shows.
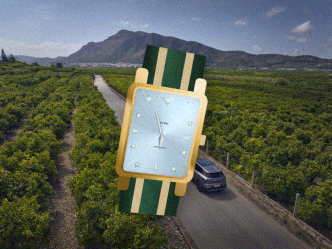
5:56
